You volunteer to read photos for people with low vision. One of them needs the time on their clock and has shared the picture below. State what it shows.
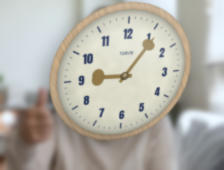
9:06
